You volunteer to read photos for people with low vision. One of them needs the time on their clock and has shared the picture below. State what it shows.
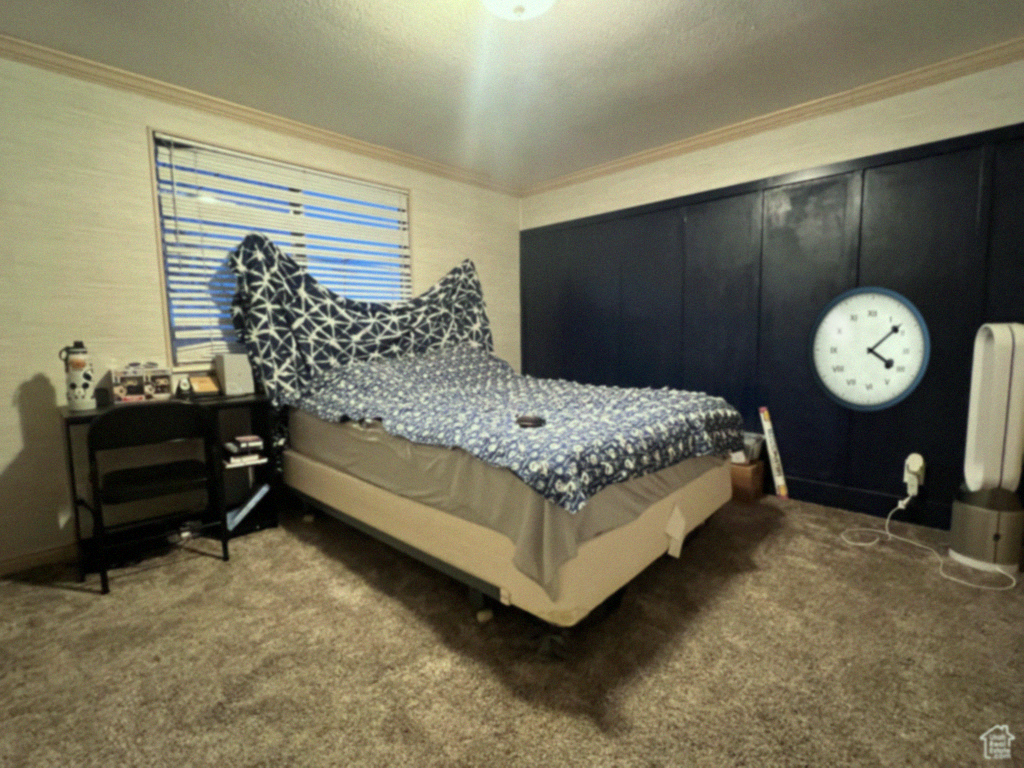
4:08
